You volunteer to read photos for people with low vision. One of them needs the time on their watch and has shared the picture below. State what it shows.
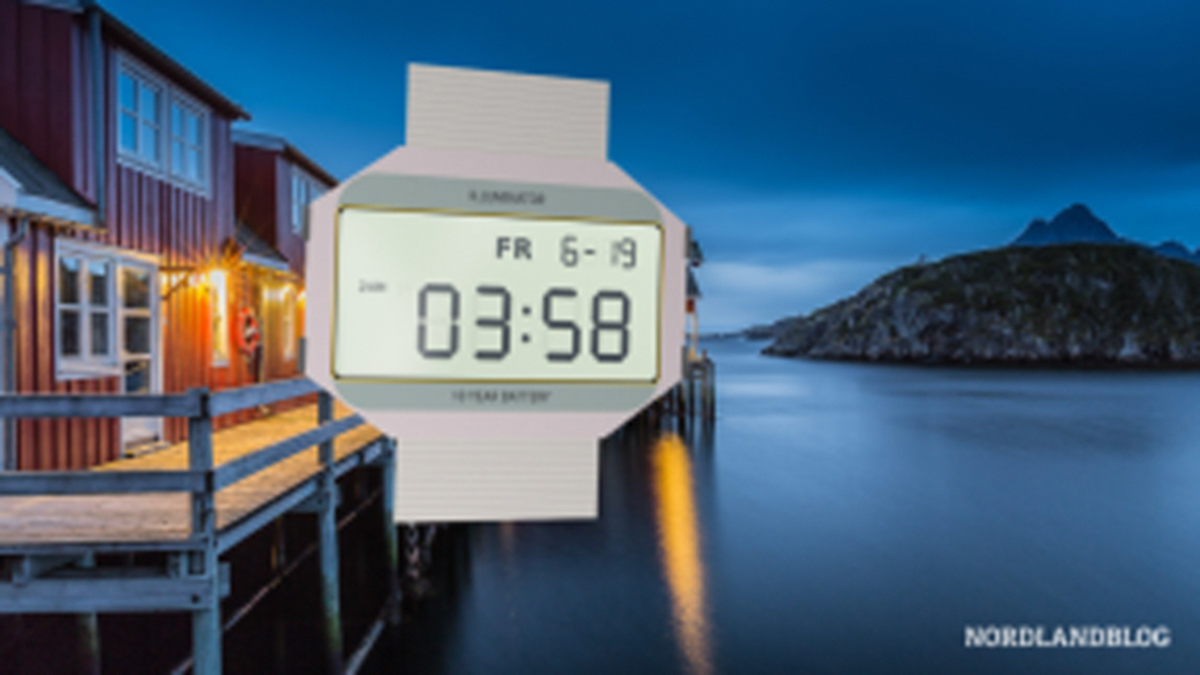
3:58
